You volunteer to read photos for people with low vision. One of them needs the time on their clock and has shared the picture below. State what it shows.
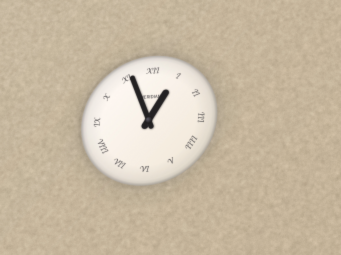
12:56
